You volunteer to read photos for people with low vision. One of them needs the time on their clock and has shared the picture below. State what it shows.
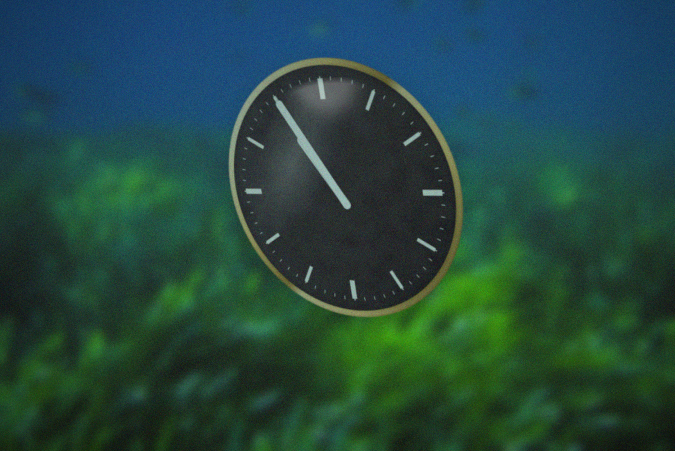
10:55
